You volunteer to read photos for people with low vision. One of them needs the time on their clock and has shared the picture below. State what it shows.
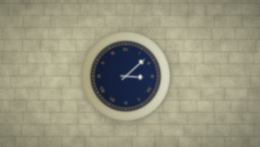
3:08
